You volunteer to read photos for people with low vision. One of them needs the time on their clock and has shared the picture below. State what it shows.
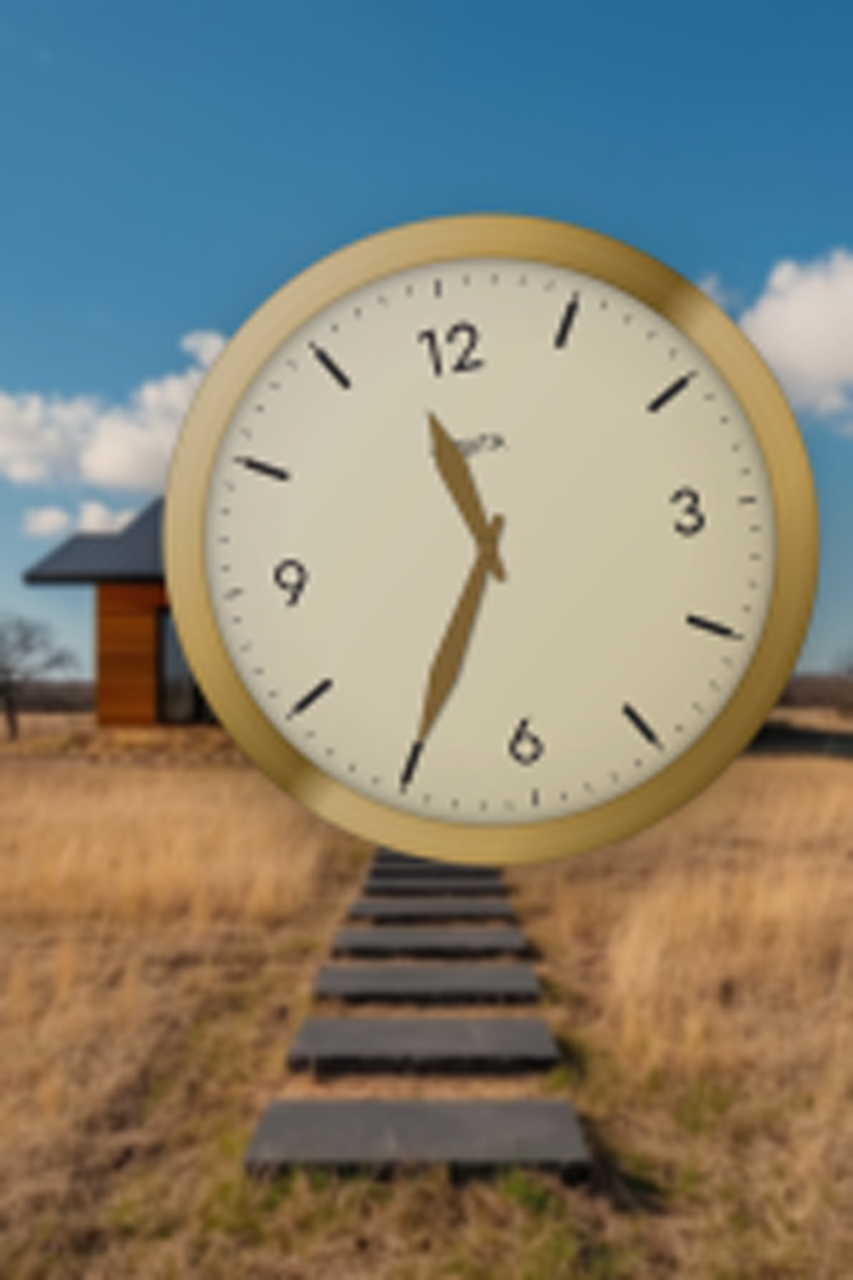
11:35
